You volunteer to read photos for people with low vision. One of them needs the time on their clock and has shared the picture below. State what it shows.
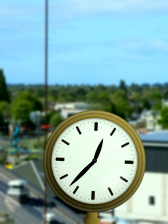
12:37
